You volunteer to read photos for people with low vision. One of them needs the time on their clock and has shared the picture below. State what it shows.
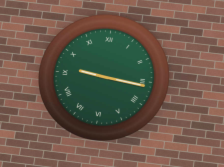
9:16
